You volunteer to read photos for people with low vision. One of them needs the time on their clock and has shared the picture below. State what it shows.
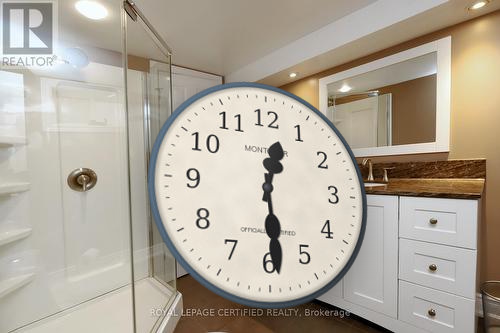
12:29
